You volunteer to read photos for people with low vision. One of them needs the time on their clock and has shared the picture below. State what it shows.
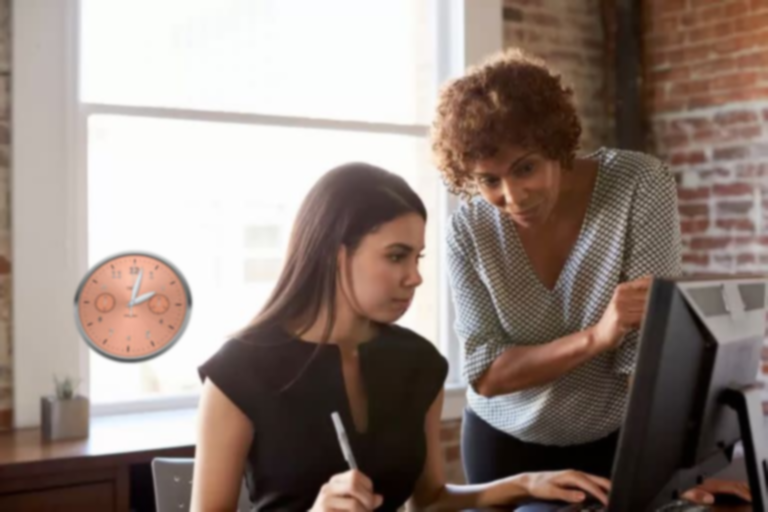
2:02
